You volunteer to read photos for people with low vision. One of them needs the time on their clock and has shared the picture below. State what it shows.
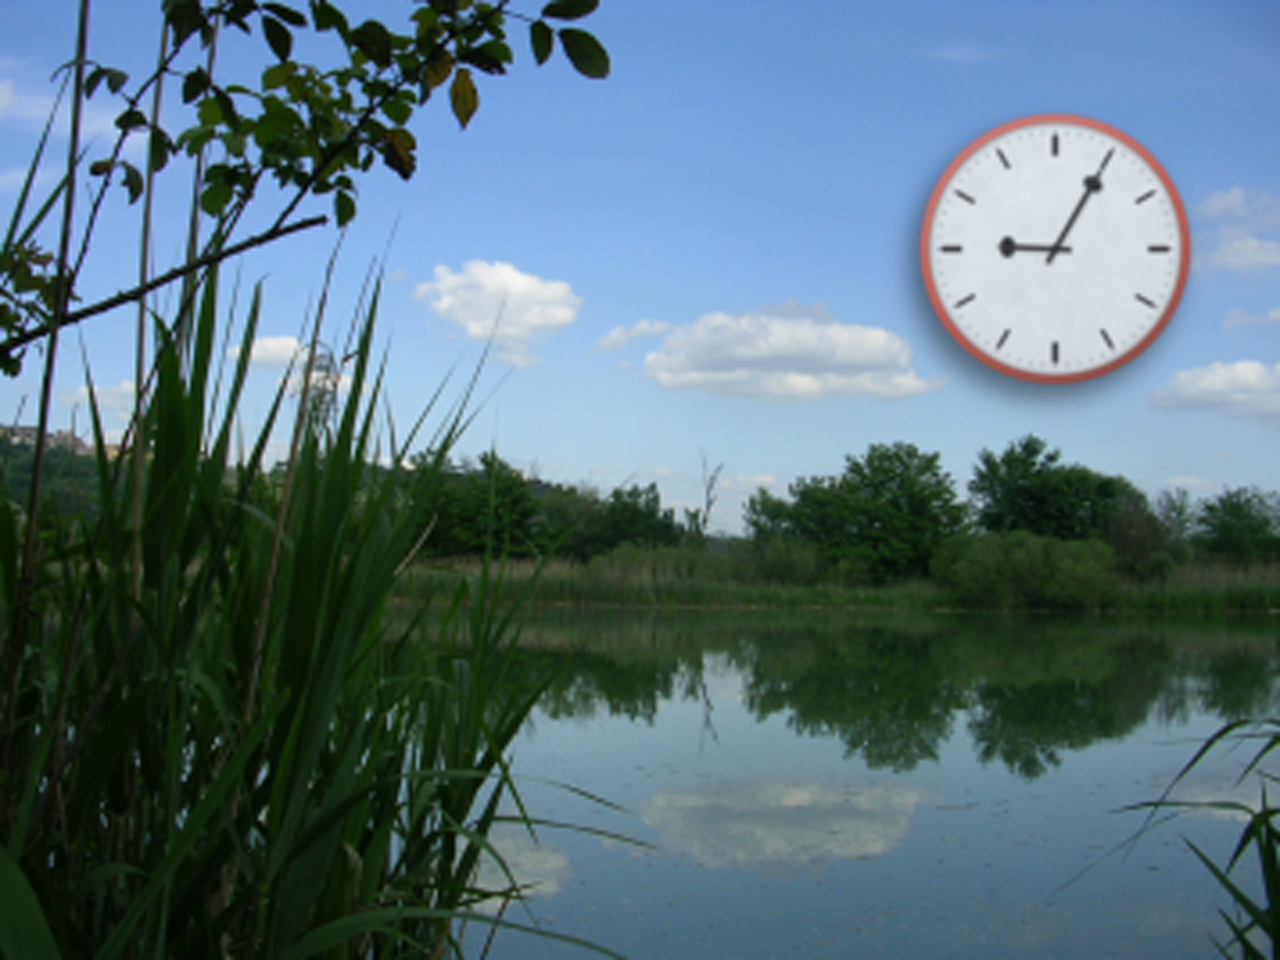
9:05
